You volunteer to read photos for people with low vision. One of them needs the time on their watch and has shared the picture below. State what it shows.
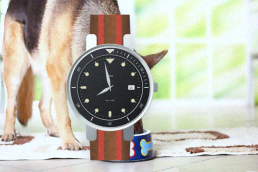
7:58
